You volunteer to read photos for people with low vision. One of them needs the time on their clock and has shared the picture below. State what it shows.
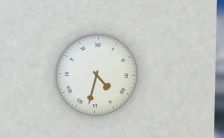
4:32
